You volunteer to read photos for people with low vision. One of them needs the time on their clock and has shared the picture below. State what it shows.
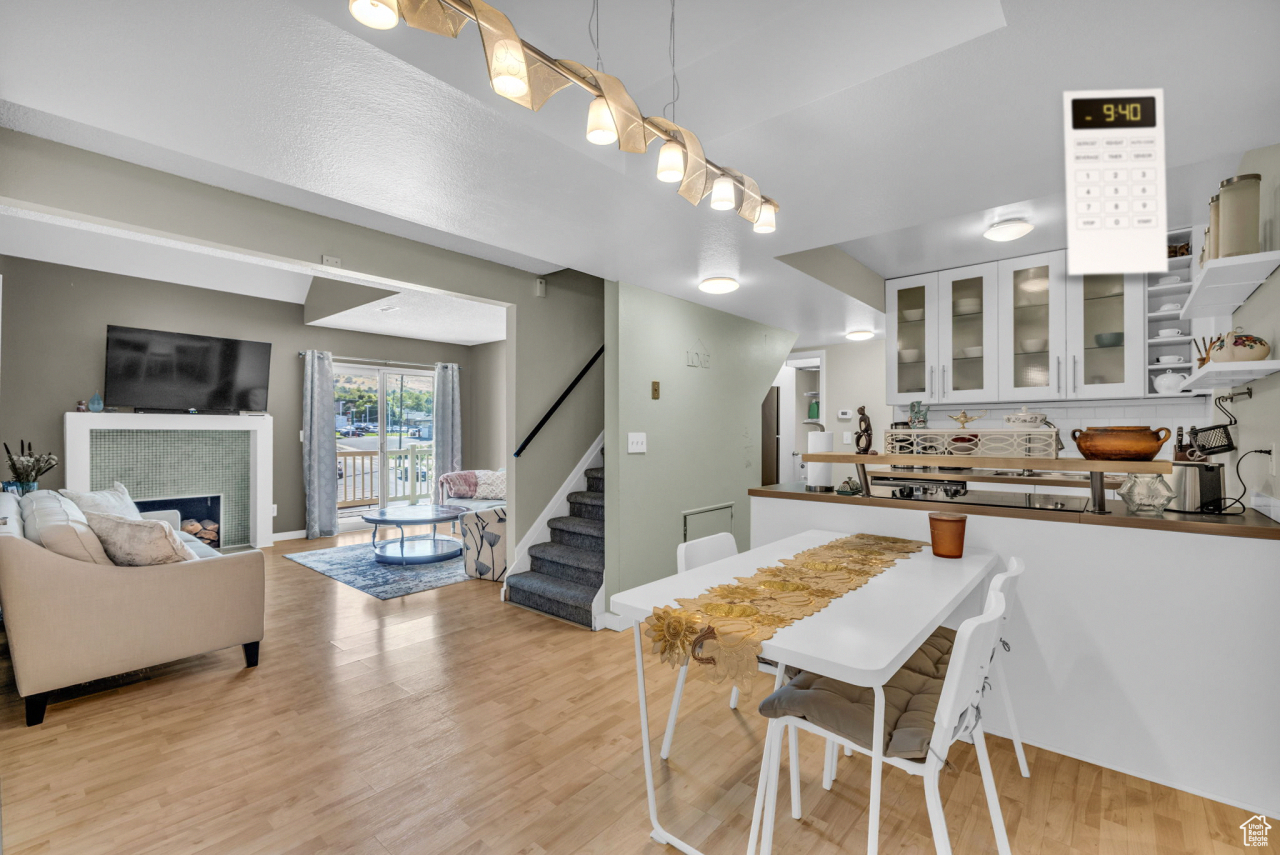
9:40
